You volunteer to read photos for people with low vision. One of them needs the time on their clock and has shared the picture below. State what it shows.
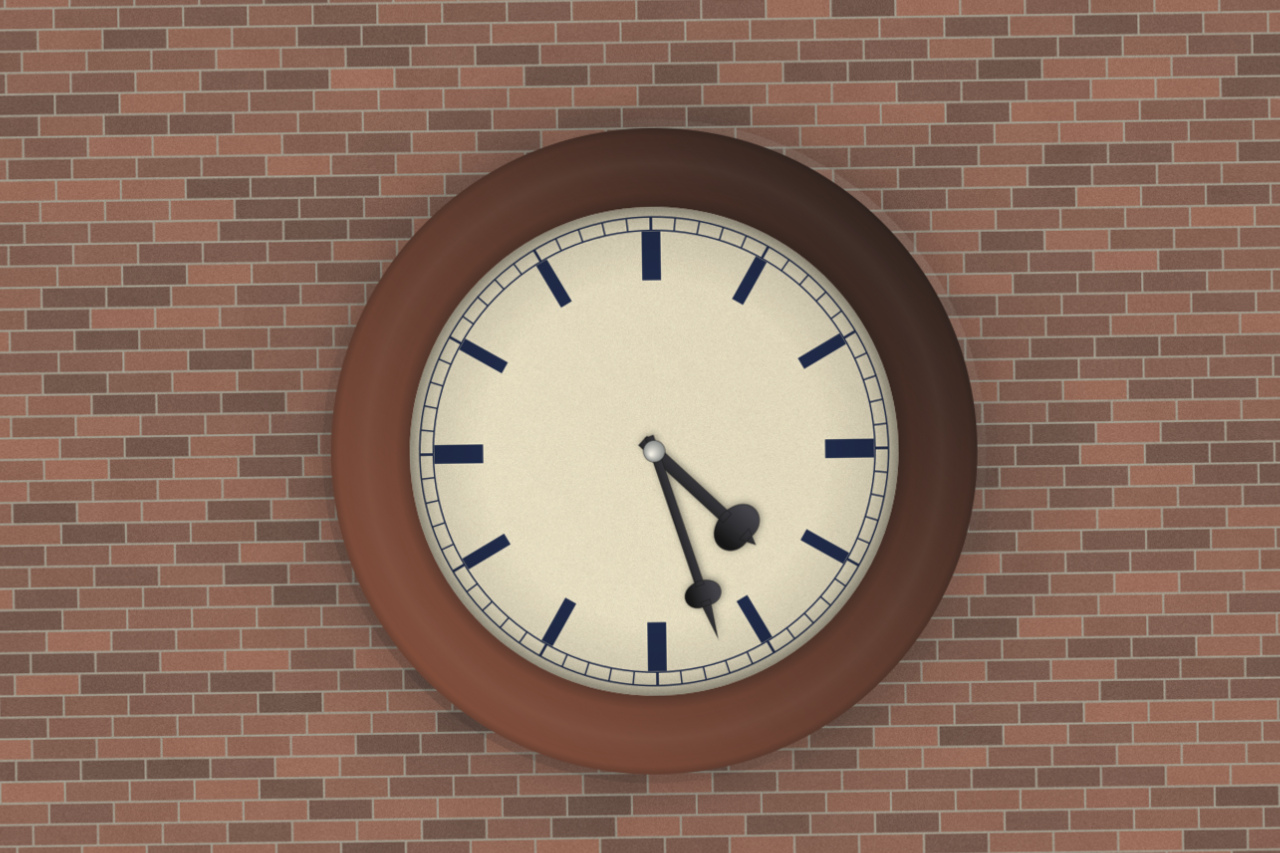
4:27
